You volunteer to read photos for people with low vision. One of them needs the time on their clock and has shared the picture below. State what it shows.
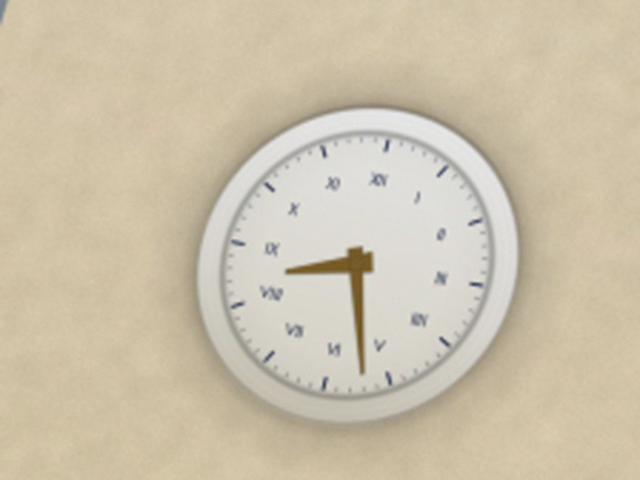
8:27
